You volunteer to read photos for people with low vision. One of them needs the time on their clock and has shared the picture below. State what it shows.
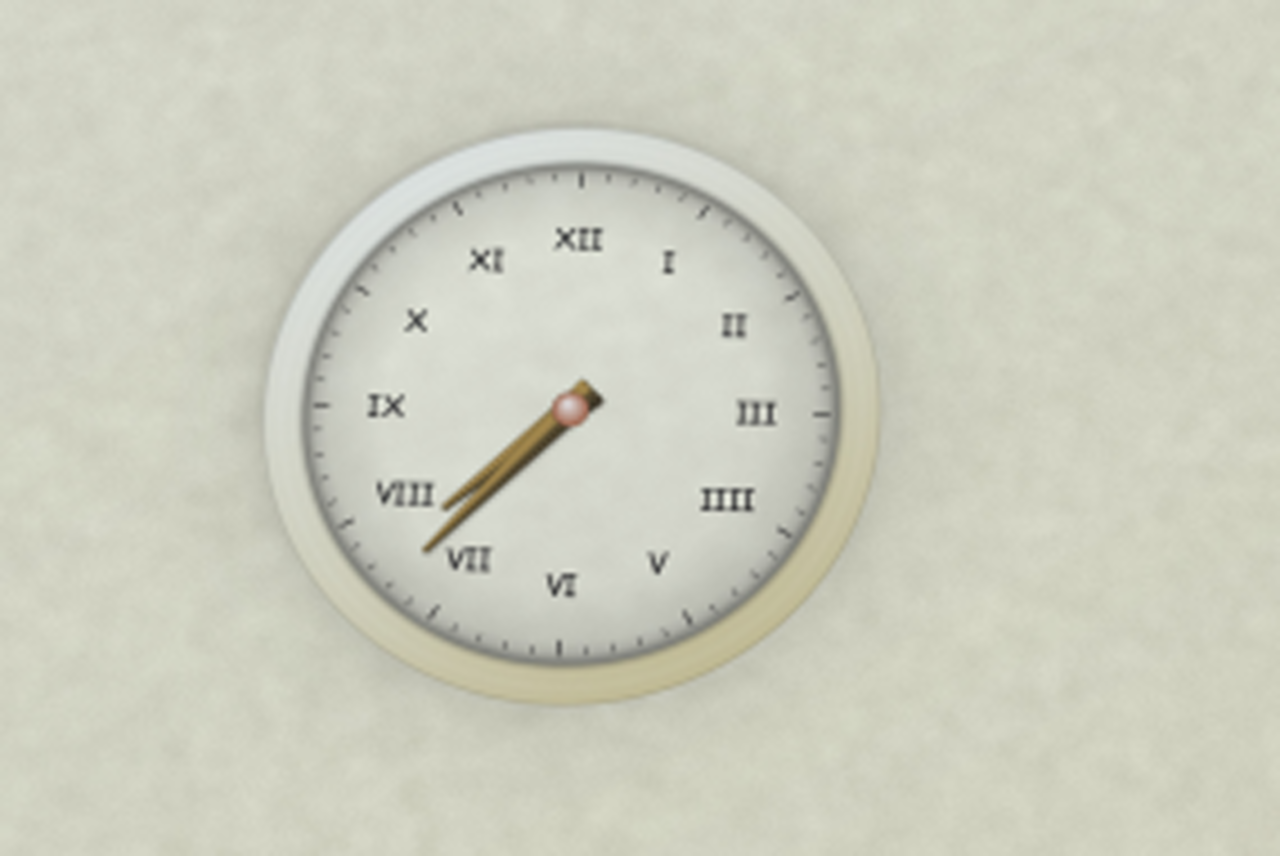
7:37
